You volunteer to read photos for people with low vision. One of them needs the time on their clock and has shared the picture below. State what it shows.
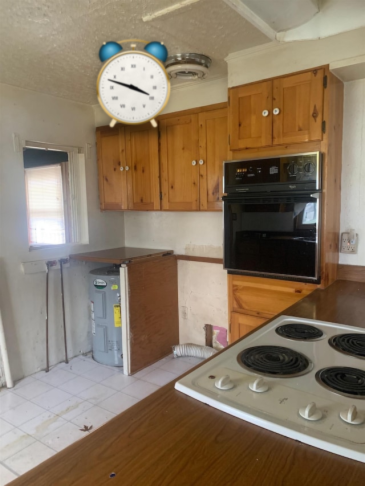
3:48
